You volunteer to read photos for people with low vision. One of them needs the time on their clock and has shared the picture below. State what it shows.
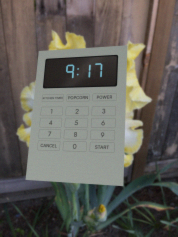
9:17
